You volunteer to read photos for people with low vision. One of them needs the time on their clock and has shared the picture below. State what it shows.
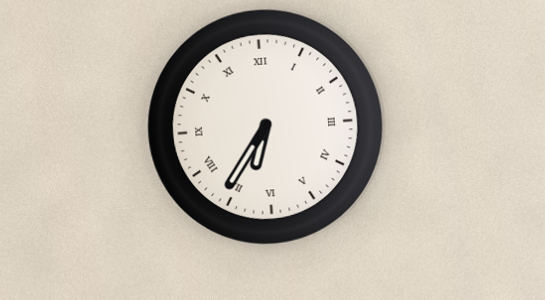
6:36
